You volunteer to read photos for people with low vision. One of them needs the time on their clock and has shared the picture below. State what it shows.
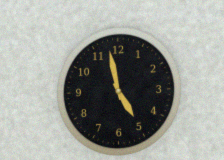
4:58
